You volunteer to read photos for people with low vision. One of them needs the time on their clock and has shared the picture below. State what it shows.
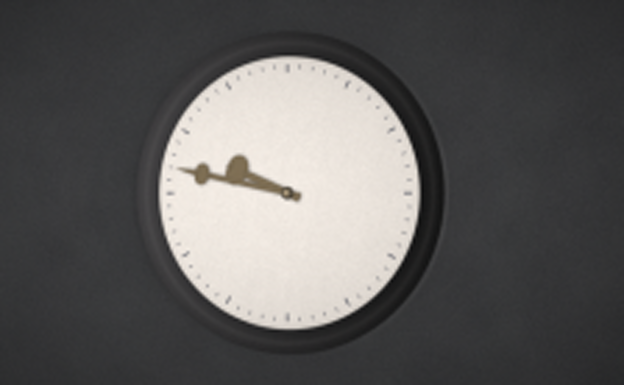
9:47
